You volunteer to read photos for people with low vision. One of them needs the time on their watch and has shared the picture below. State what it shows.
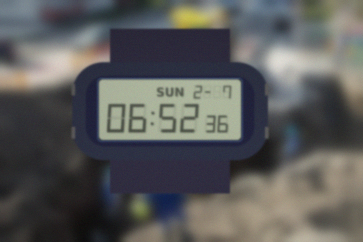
6:52:36
